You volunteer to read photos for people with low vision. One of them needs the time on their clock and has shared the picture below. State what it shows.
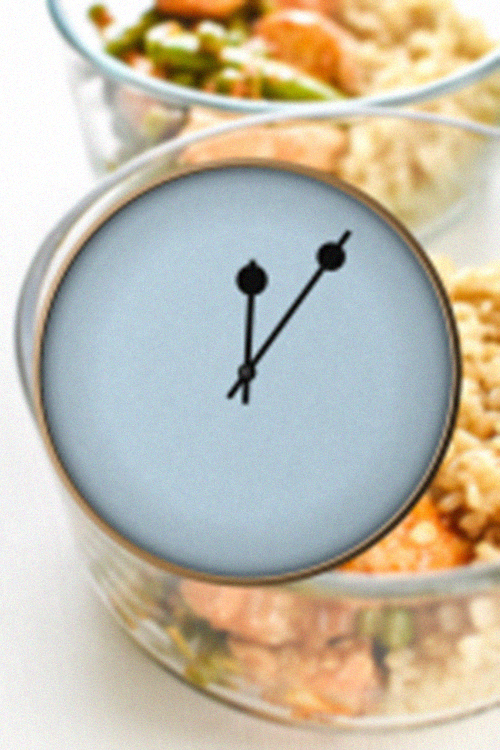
12:06
